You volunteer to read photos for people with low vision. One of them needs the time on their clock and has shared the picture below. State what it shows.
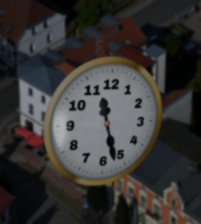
11:27
